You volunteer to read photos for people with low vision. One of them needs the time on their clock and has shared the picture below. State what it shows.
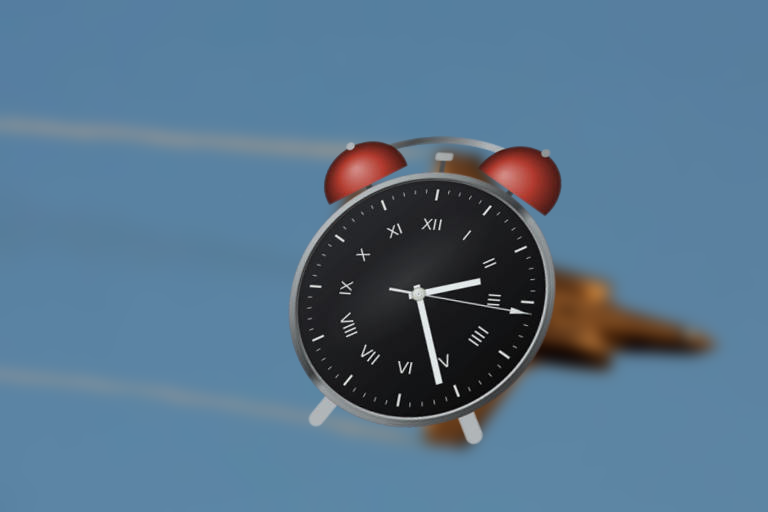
2:26:16
